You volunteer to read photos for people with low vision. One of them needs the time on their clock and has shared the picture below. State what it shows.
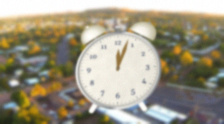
12:03
